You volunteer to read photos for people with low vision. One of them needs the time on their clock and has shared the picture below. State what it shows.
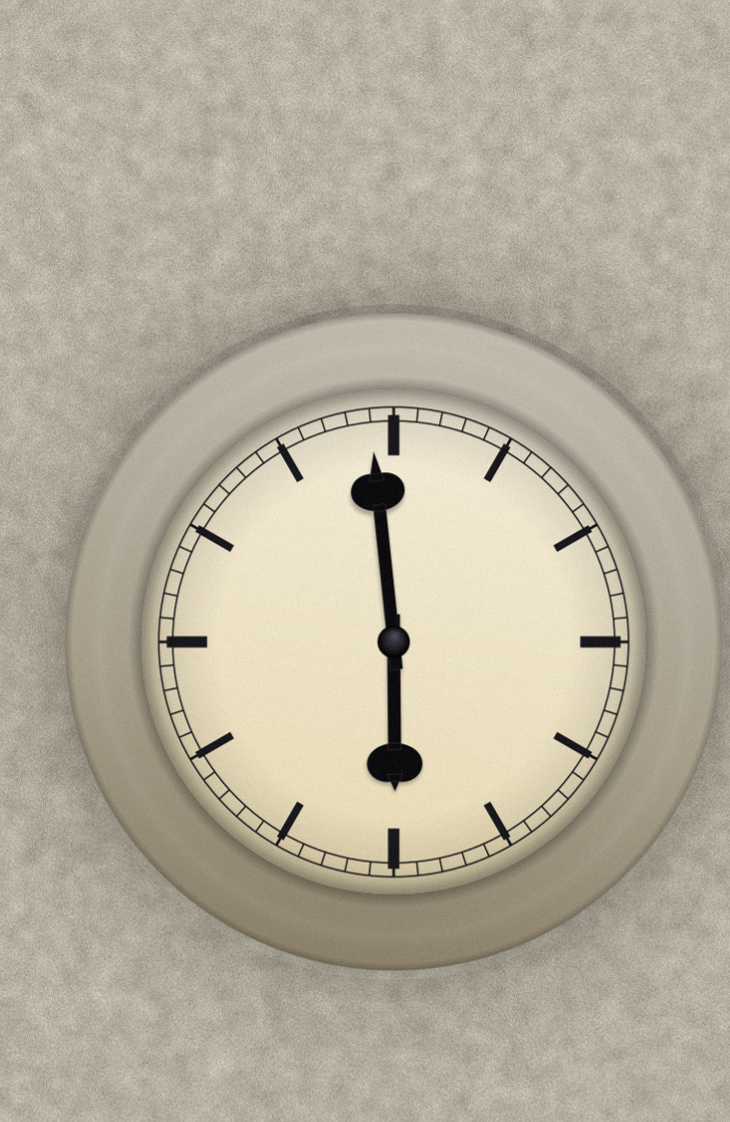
5:59
